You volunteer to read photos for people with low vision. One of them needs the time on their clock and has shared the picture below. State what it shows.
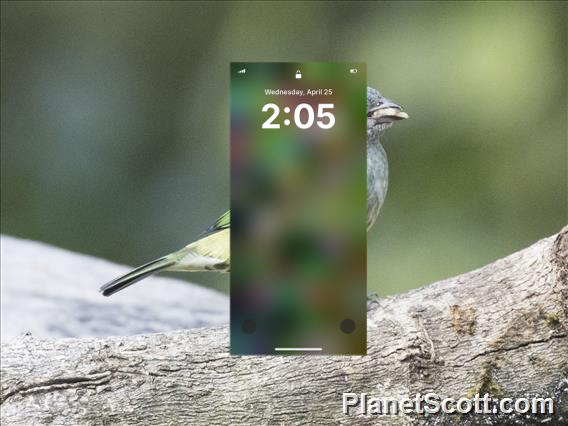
2:05
